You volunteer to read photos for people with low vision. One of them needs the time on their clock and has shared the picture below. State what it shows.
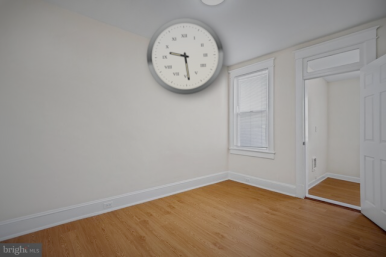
9:29
